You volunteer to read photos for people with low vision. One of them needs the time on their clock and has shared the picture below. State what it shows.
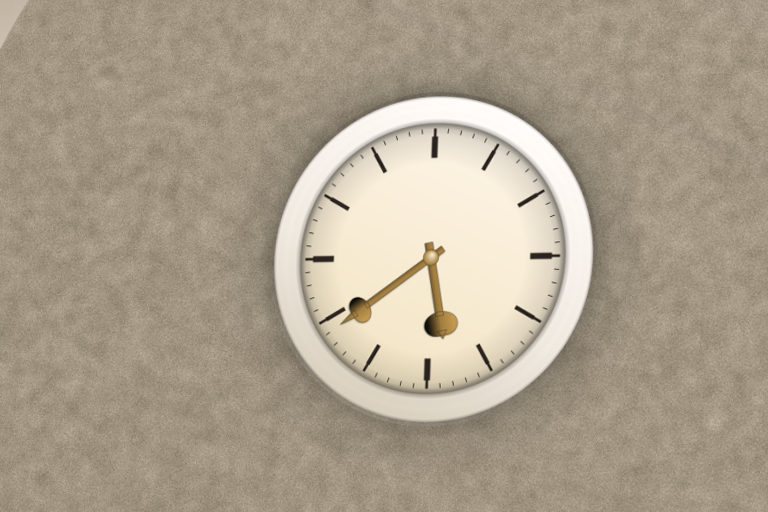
5:39
